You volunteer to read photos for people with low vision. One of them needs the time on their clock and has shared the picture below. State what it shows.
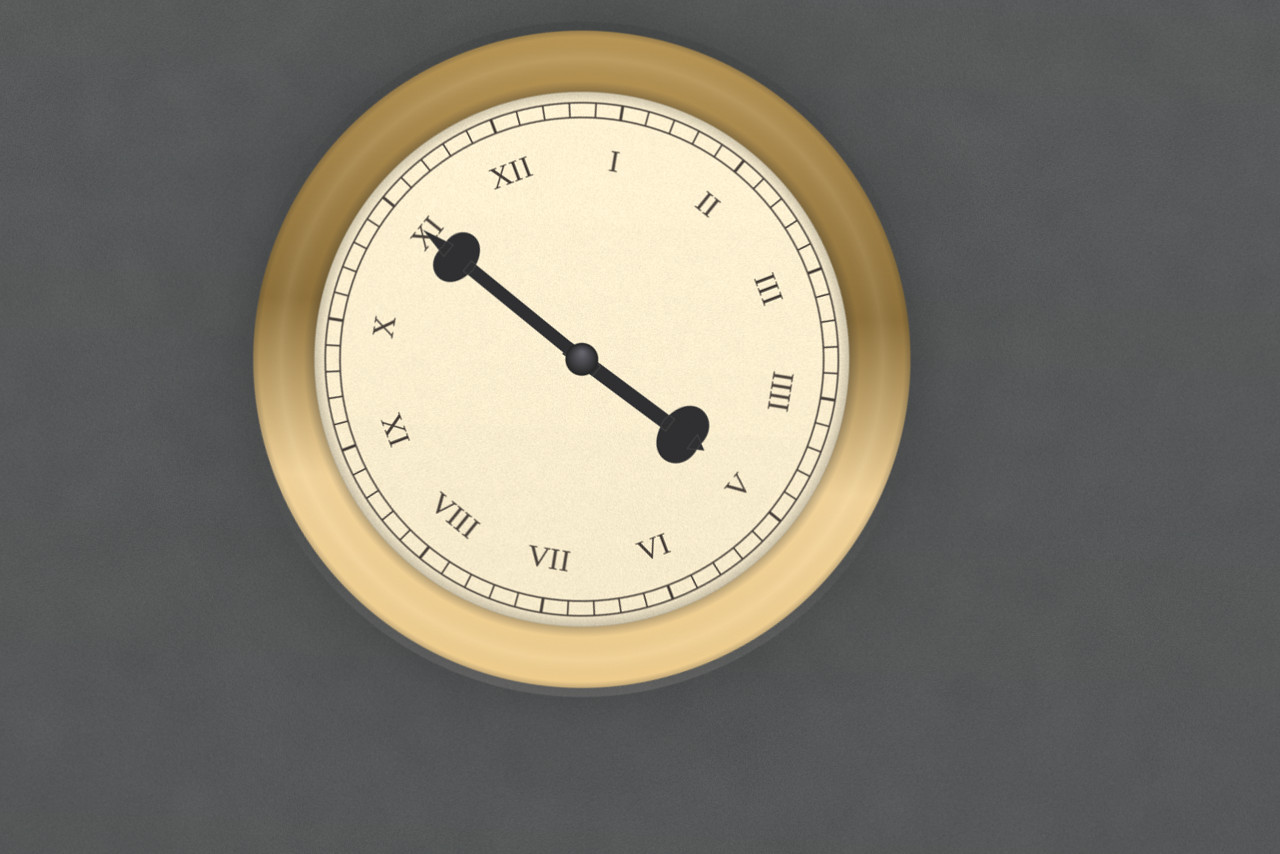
4:55
